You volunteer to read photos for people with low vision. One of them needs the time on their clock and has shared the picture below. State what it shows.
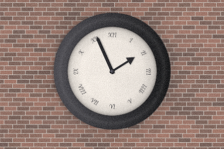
1:56
